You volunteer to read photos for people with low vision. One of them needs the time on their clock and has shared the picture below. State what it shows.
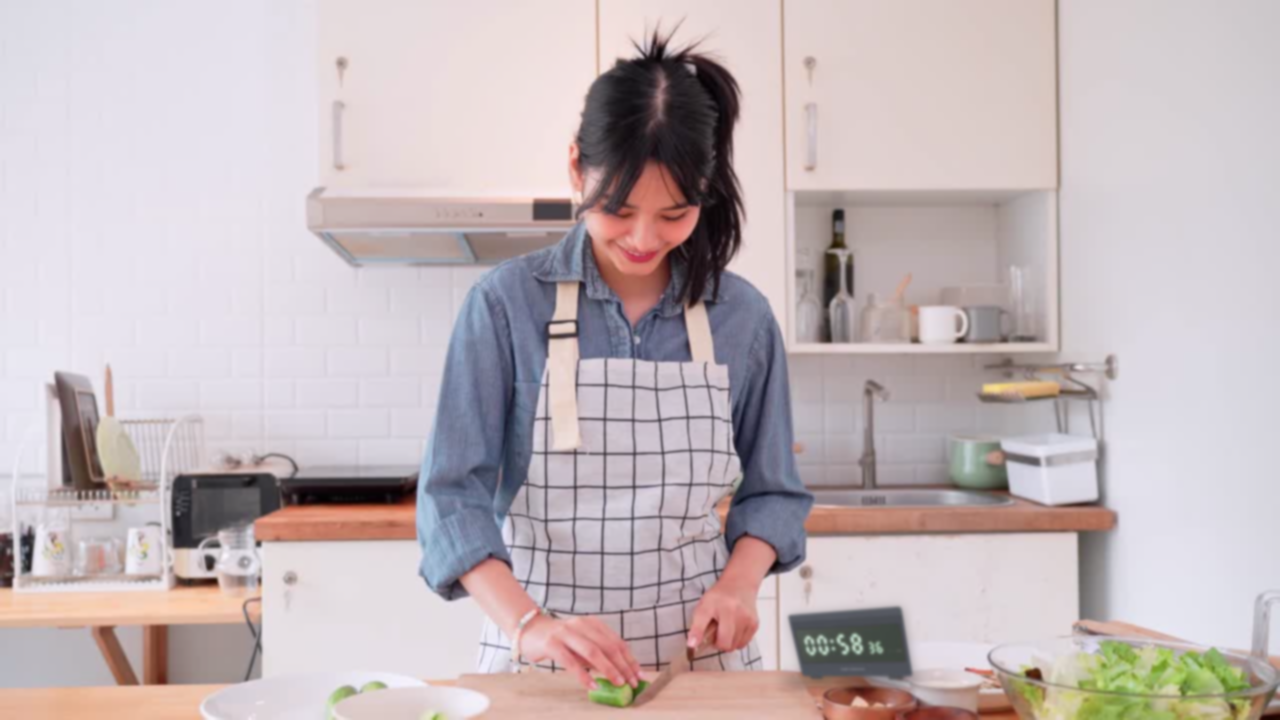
0:58
